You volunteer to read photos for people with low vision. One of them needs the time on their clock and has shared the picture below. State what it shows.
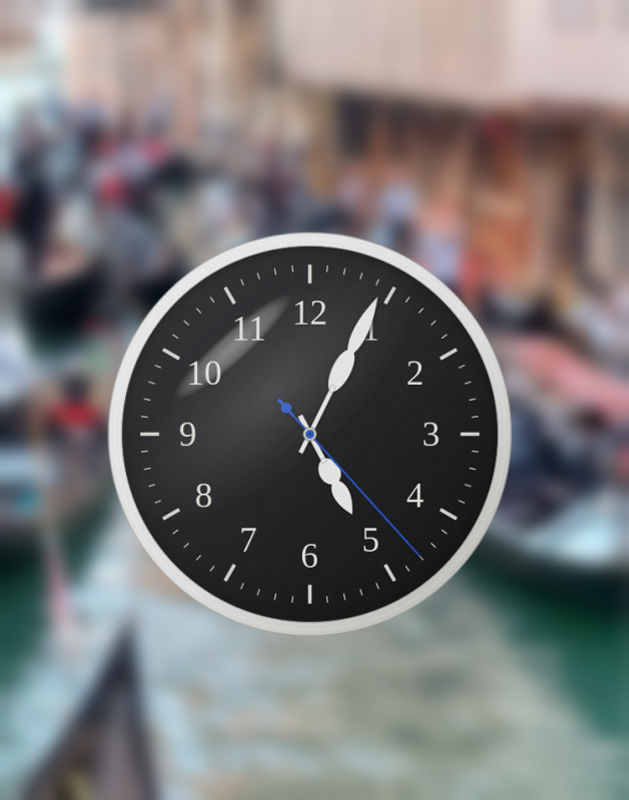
5:04:23
